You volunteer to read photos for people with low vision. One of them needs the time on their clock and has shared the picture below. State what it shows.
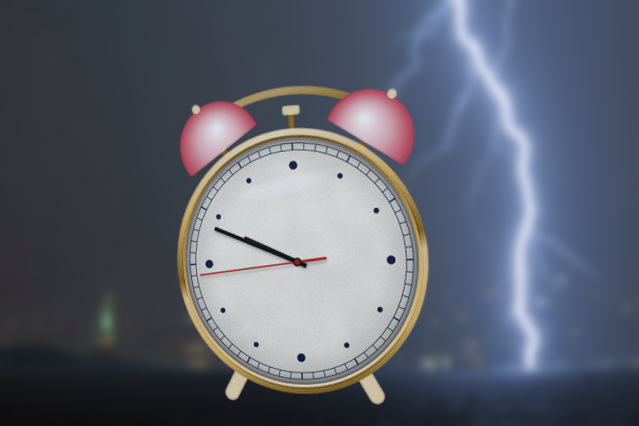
9:48:44
